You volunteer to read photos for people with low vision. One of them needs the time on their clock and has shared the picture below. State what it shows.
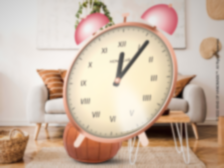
12:06
